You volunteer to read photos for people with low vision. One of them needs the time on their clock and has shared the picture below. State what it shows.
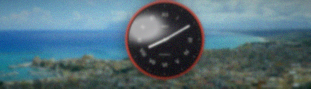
8:10
